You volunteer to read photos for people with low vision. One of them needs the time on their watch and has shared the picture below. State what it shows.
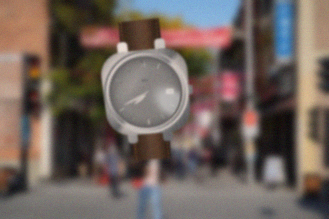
7:41
